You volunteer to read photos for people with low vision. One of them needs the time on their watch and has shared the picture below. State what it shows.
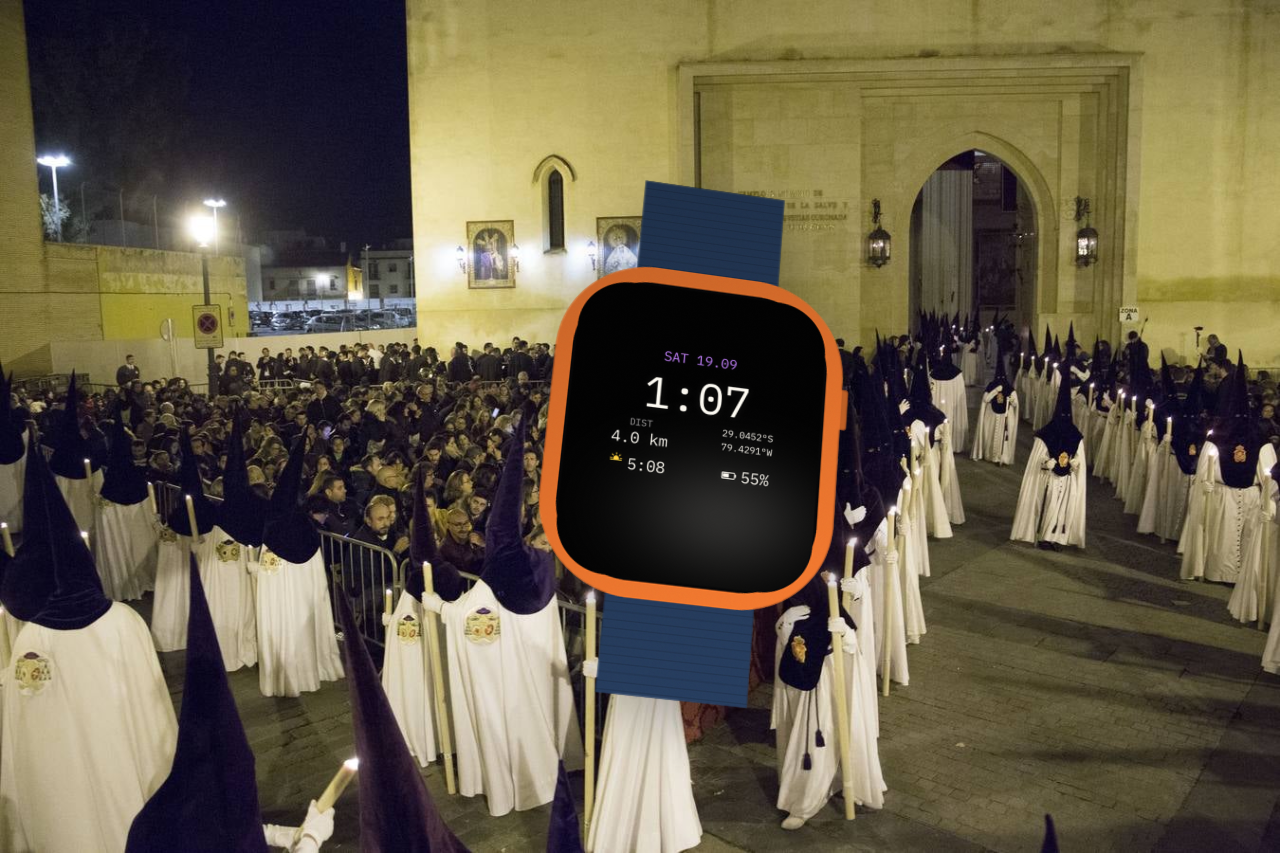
1:07
